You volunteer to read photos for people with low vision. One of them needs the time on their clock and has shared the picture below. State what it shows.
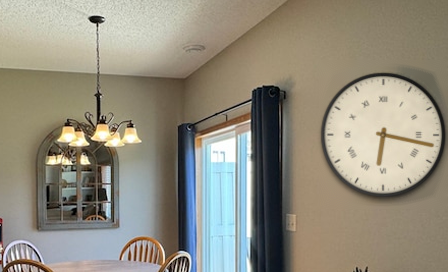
6:17
